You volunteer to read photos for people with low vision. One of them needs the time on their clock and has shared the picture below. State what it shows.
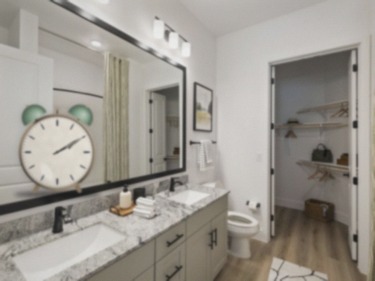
2:10
